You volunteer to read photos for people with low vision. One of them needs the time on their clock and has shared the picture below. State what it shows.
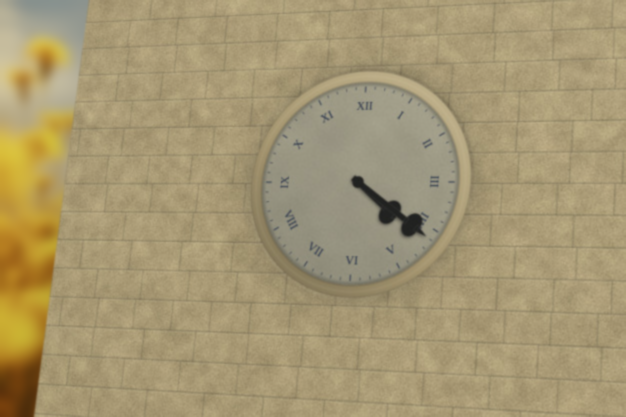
4:21
